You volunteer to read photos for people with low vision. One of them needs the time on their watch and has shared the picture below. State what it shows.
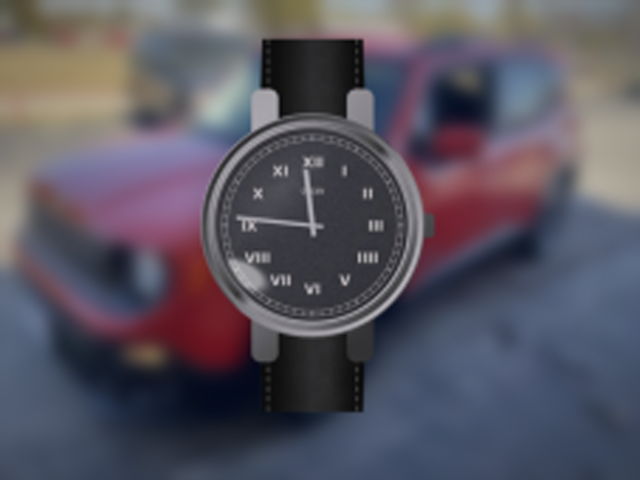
11:46
